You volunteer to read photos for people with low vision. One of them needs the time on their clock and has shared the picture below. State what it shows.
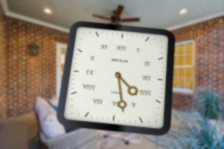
4:28
